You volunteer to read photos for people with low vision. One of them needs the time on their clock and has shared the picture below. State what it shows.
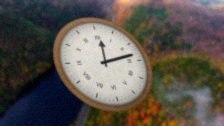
12:13
